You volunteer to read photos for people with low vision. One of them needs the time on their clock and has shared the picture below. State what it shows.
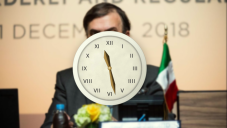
11:28
